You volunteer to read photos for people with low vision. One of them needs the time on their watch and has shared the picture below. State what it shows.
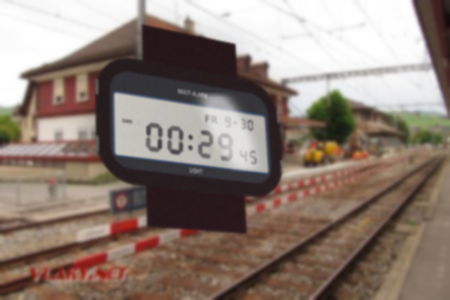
0:29:45
